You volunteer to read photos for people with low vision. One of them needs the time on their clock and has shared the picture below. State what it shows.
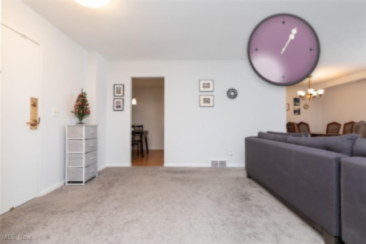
1:05
